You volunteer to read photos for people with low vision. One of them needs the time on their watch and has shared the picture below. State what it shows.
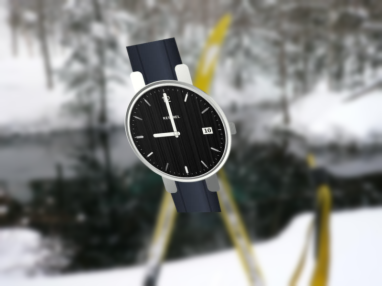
9:00
